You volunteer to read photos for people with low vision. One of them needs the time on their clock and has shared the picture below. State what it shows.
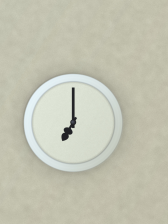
7:00
